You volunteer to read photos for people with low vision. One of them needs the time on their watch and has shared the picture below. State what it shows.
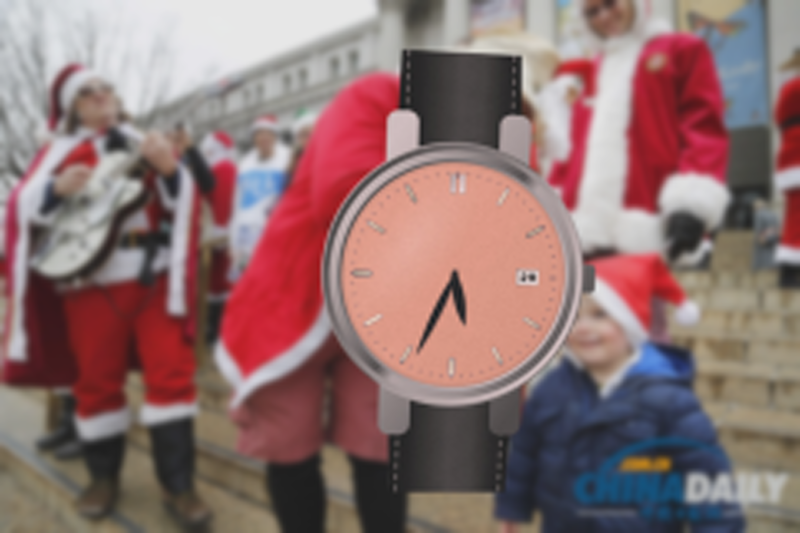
5:34
